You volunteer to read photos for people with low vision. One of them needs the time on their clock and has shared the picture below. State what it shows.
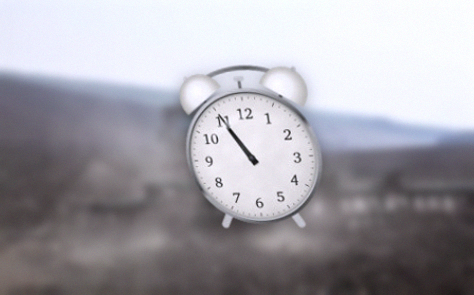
10:55
